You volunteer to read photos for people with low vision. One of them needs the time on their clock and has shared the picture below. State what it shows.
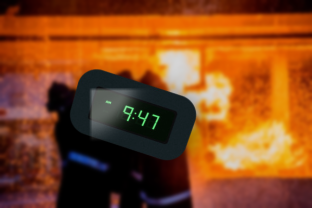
9:47
